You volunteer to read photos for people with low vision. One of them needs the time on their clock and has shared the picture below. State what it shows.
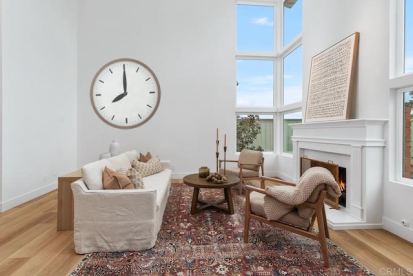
8:00
